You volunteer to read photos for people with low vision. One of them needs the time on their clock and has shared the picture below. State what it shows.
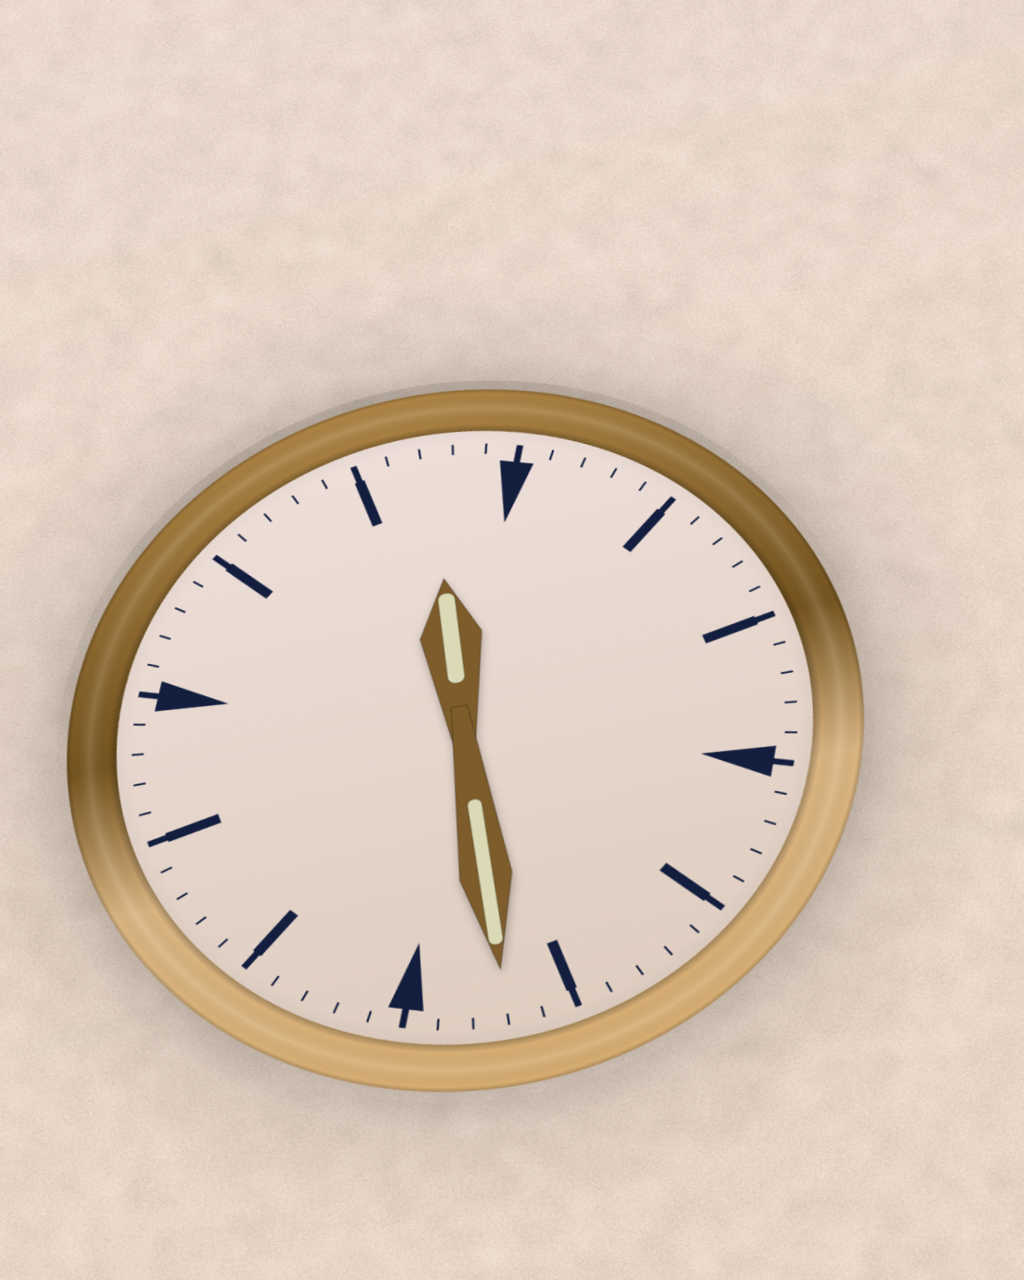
11:27
